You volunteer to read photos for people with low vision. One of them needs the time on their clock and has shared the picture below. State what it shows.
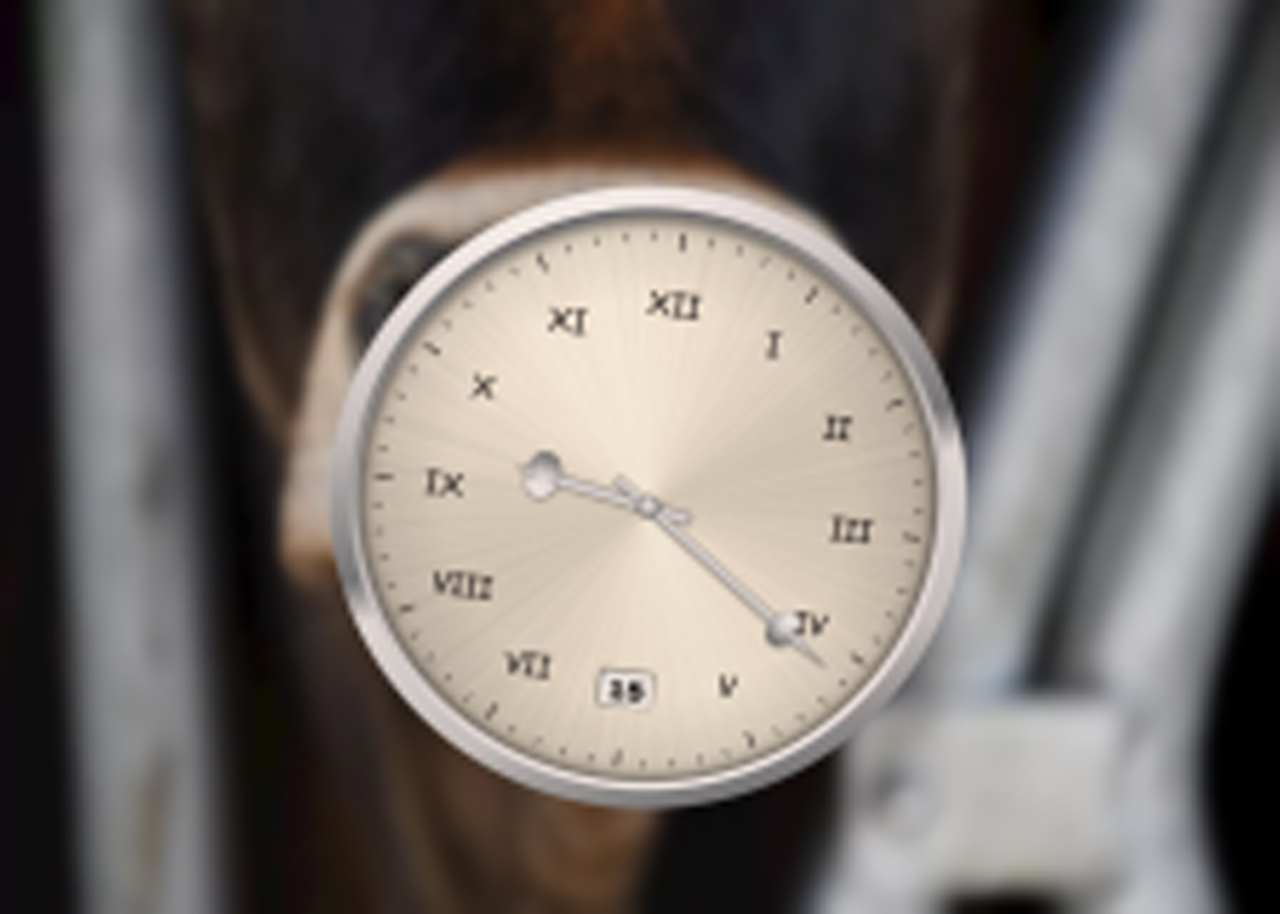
9:21
